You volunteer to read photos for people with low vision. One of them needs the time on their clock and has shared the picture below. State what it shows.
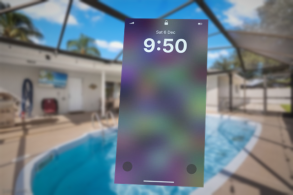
9:50
